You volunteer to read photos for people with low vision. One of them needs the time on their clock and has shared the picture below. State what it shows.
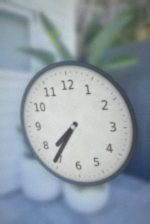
7:36
